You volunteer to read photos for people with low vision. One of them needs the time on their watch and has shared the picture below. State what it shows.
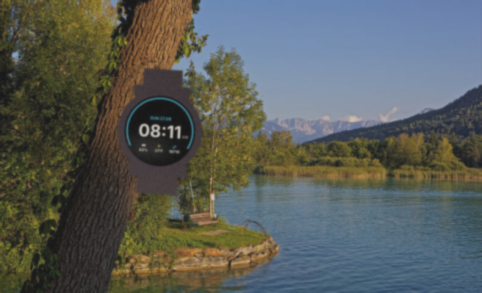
8:11
